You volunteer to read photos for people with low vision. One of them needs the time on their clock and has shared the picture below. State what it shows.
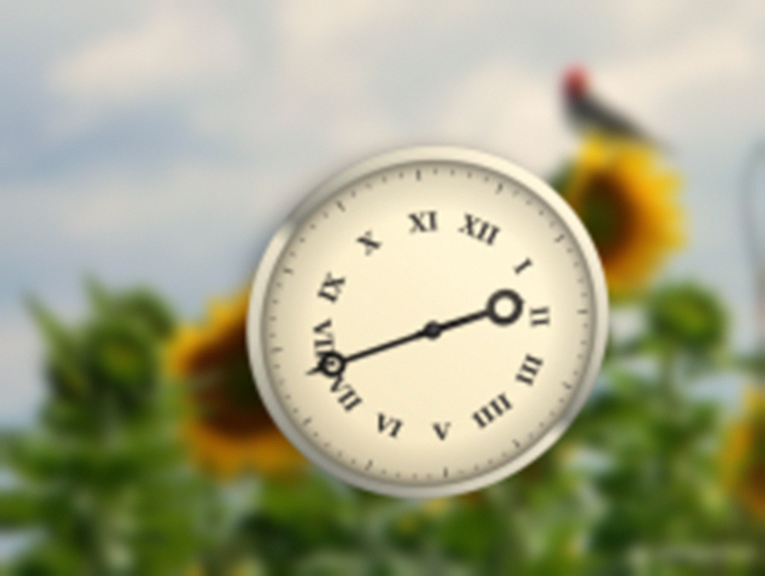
1:38
